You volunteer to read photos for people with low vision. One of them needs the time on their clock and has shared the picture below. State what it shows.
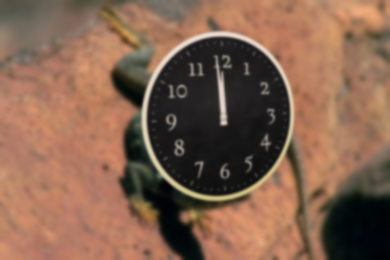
11:59
